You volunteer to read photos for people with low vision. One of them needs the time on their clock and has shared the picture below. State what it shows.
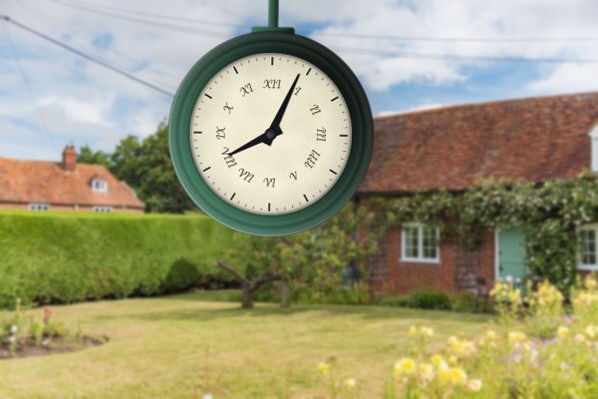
8:04
